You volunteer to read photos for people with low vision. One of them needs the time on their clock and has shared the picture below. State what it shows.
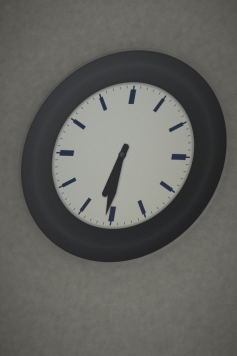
6:31
